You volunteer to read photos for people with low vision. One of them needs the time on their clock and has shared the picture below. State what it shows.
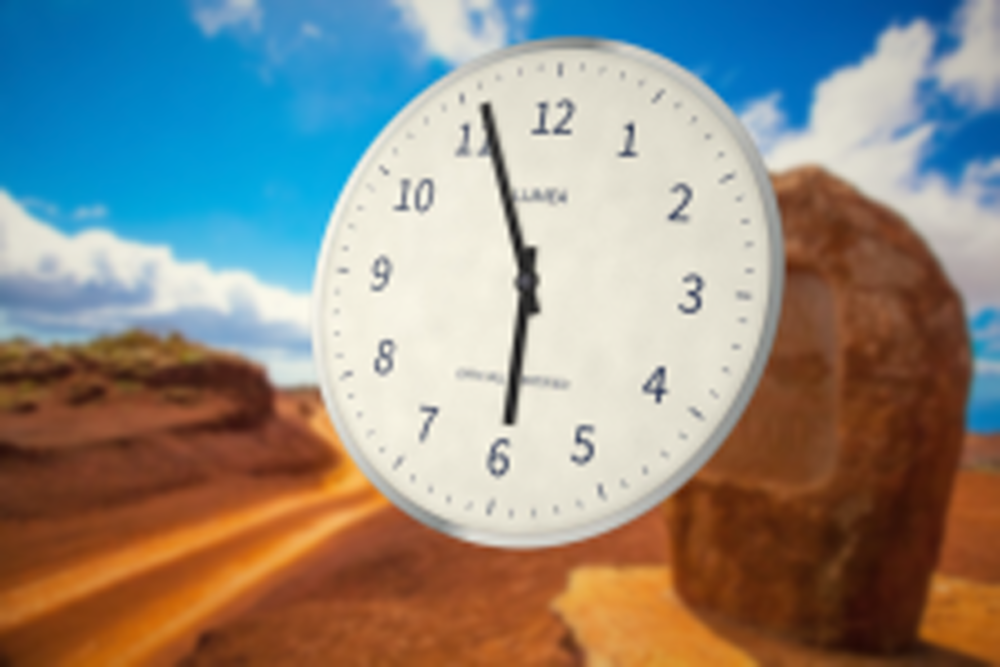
5:56
